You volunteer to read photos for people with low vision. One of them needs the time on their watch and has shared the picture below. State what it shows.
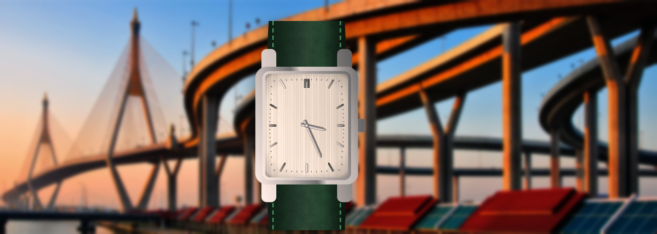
3:26
